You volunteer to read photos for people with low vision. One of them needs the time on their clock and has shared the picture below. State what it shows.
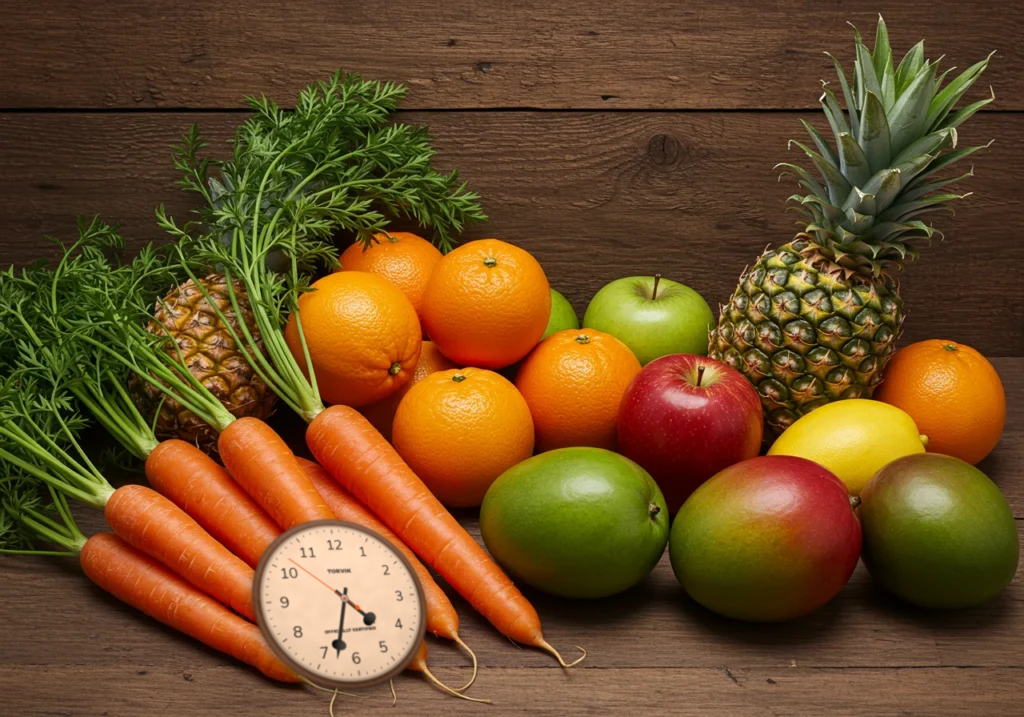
4:32:52
